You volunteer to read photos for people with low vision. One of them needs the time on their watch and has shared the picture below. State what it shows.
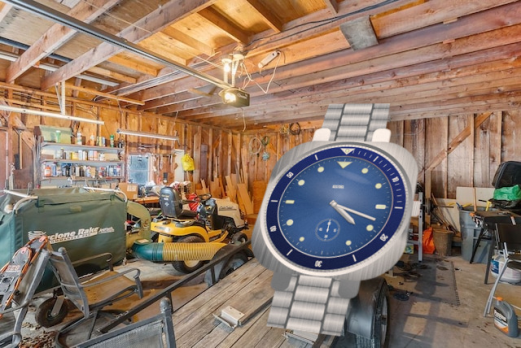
4:18
